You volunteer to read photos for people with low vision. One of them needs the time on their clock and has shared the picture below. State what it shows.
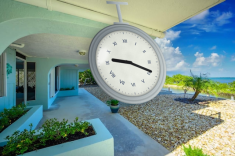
9:19
